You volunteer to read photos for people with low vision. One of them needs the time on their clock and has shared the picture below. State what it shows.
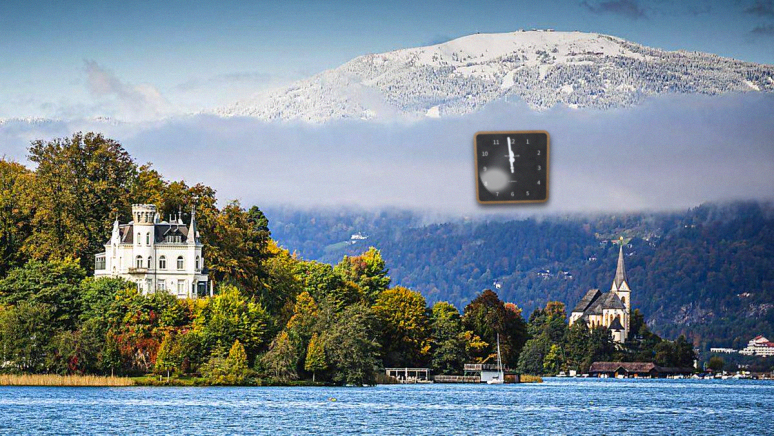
11:59
